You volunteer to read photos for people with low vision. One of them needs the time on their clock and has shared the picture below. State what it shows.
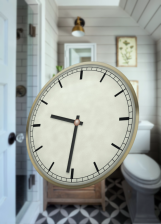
9:31
